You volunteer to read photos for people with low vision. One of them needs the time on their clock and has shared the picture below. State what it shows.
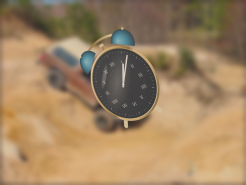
1:07
